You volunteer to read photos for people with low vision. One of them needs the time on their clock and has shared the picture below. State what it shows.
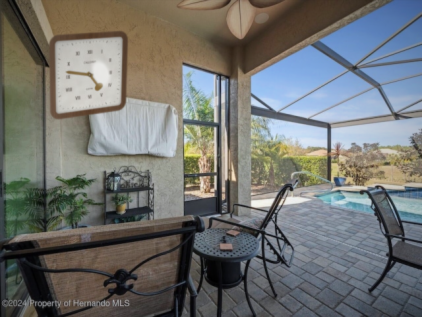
4:47
